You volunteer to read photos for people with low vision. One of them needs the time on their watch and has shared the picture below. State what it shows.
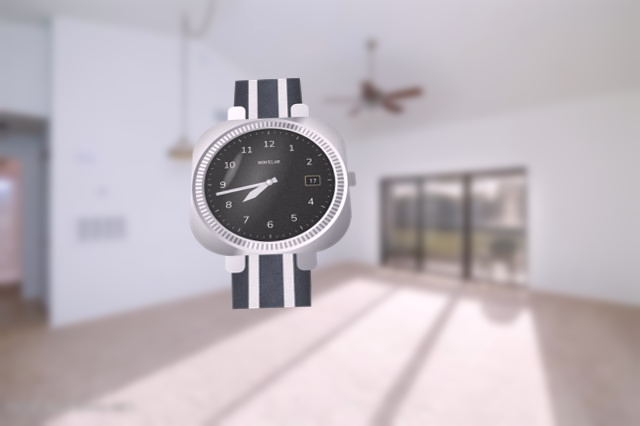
7:43
